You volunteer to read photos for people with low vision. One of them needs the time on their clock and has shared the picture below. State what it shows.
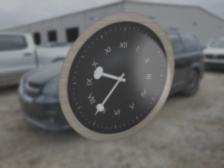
9:36
